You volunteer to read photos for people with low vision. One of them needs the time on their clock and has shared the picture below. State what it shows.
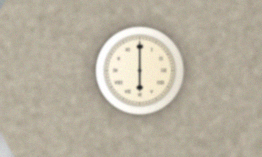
6:00
